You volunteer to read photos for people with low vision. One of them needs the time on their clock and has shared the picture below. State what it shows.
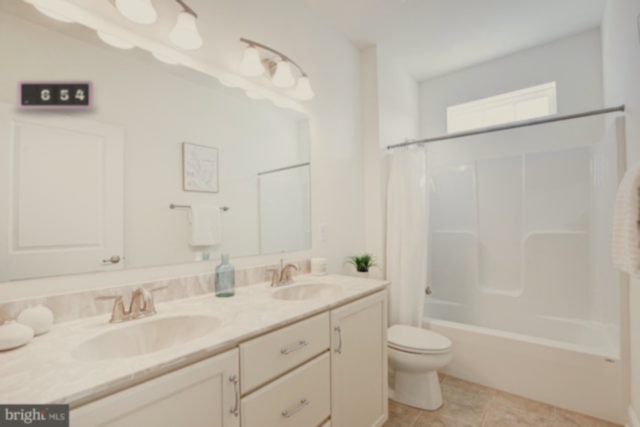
6:54
